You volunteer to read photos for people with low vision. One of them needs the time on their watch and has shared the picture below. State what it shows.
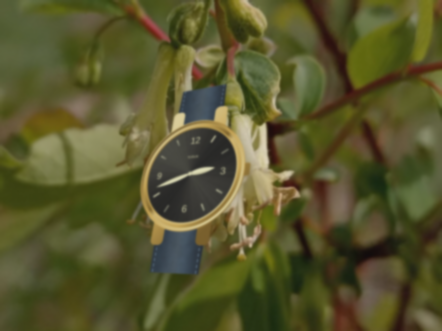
2:42
